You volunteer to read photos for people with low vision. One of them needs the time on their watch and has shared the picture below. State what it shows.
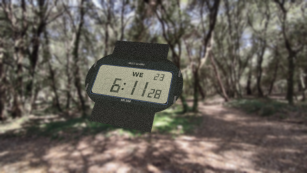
6:11:28
